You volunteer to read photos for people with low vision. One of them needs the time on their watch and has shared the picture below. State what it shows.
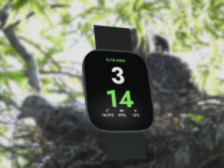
3:14
